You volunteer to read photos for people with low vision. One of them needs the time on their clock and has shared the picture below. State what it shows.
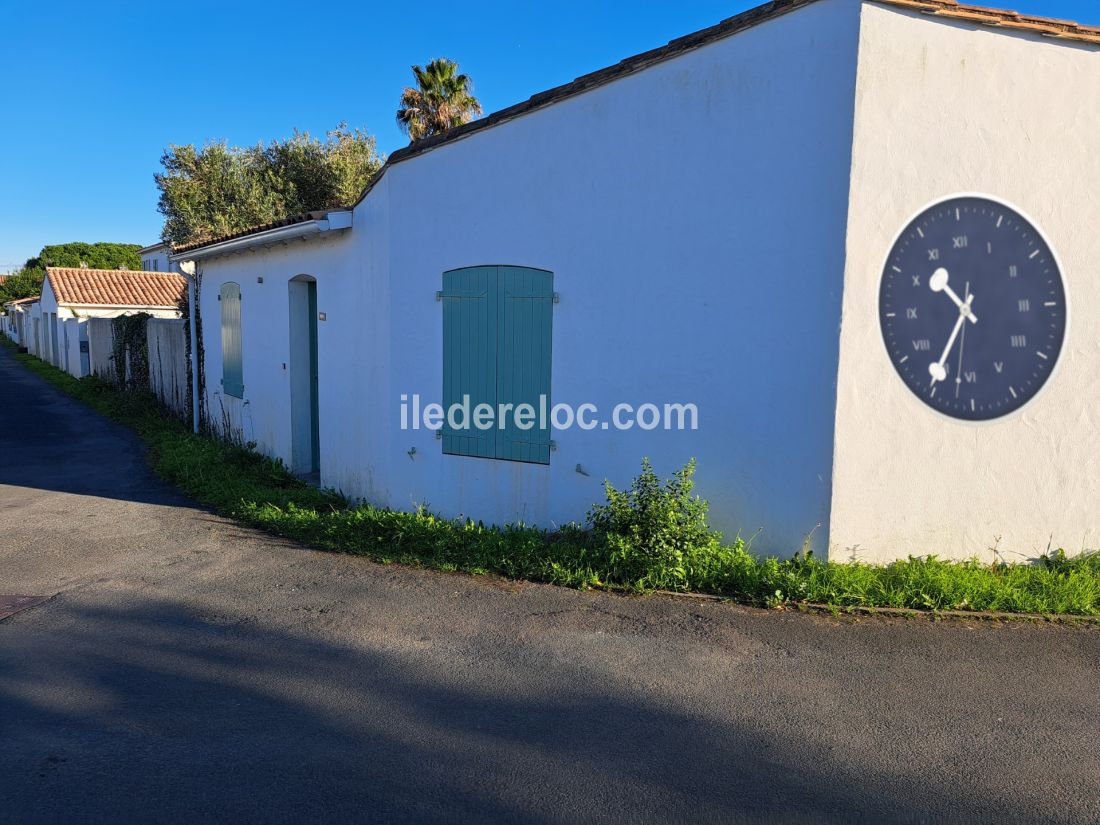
10:35:32
